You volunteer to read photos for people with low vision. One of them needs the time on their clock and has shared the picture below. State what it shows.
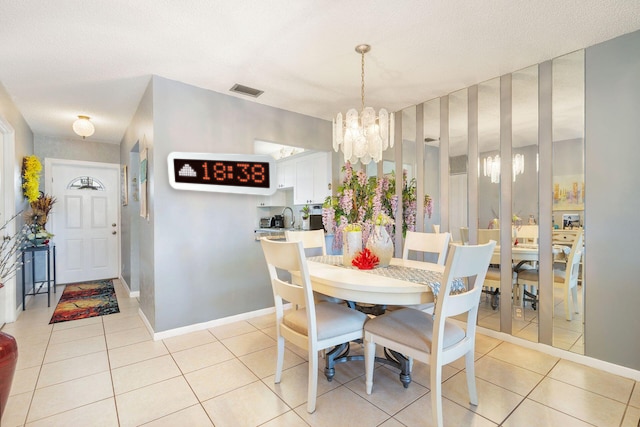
18:38
